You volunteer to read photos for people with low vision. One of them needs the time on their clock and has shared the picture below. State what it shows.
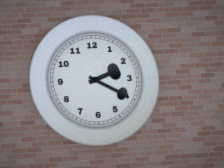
2:20
